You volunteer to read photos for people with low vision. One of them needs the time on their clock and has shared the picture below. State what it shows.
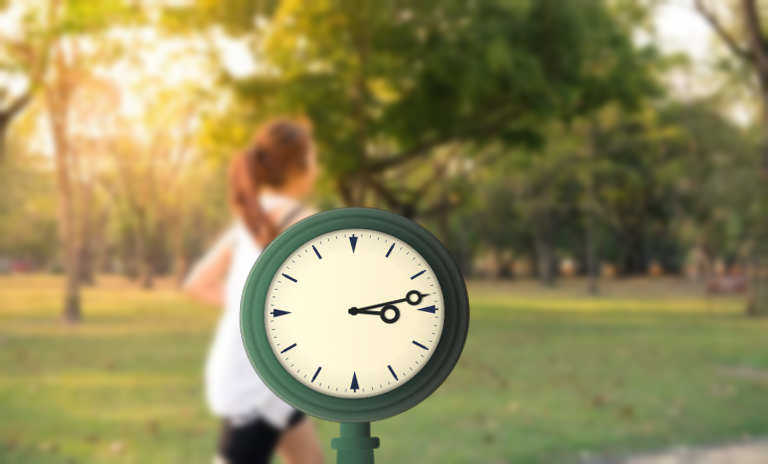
3:13
